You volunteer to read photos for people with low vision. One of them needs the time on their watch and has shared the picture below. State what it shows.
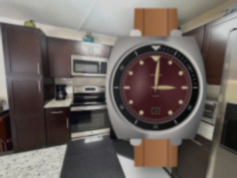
3:01
